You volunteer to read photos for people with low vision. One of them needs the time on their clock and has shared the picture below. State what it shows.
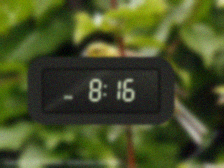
8:16
